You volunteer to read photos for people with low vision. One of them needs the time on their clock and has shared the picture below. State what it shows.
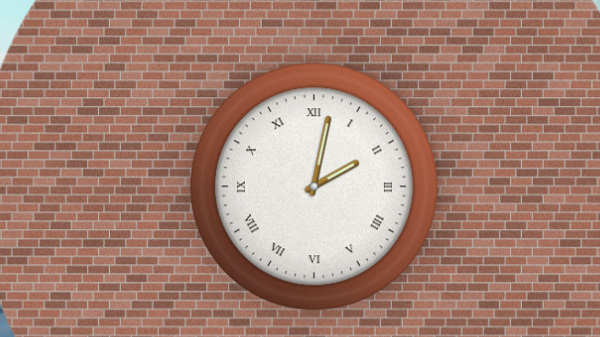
2:02
